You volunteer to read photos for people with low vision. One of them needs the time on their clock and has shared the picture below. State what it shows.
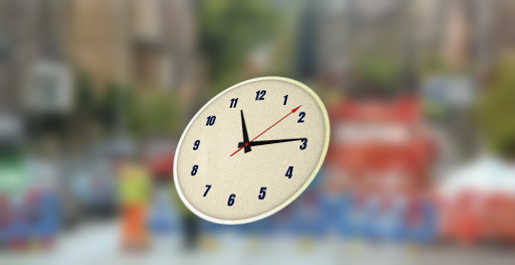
11:14:08
